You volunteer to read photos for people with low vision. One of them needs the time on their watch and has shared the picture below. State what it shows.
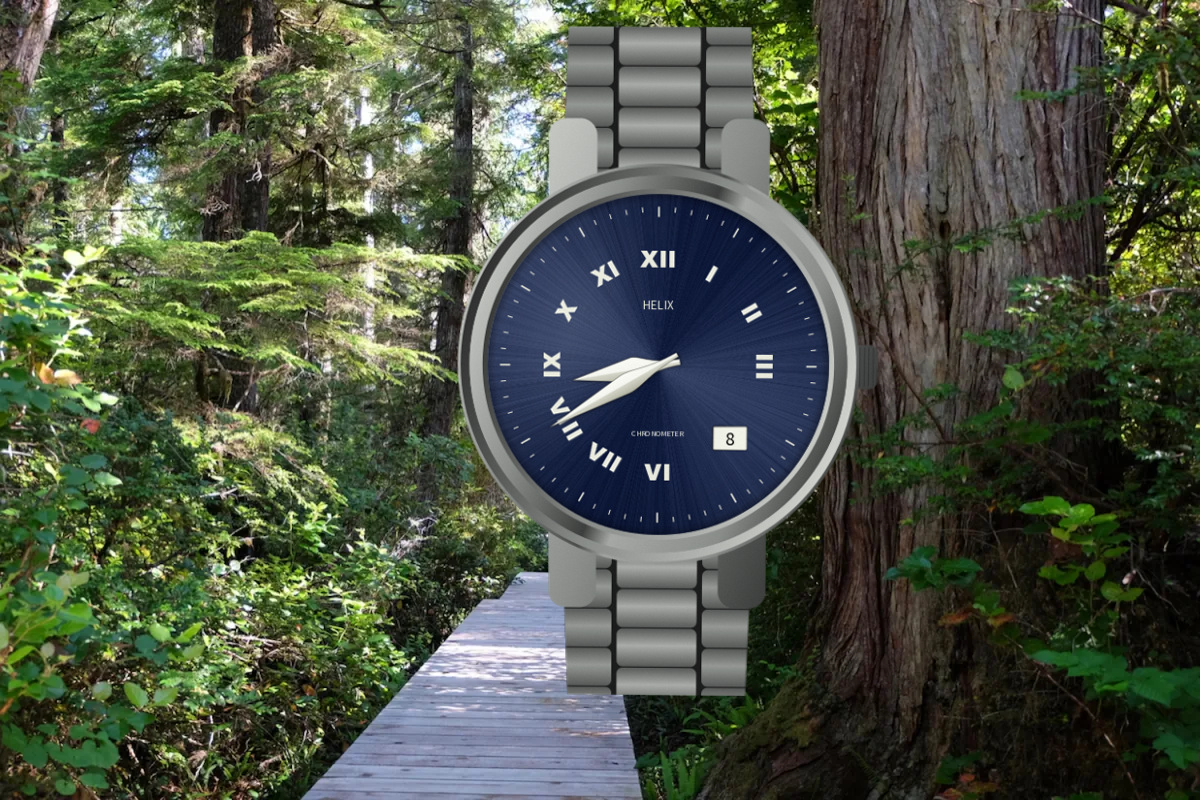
8:40
